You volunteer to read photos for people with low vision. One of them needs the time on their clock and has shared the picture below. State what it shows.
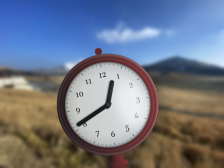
12:41
